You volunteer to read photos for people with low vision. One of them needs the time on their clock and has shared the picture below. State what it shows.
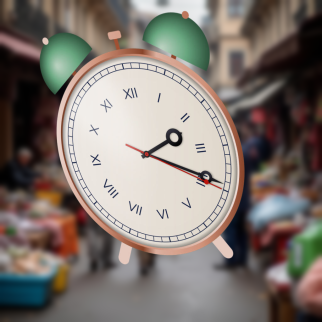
2:19:20
